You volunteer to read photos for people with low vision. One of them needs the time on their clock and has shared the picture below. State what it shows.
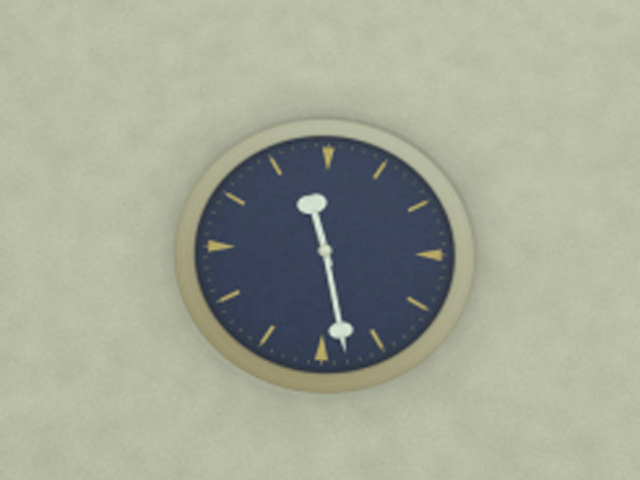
11:28
